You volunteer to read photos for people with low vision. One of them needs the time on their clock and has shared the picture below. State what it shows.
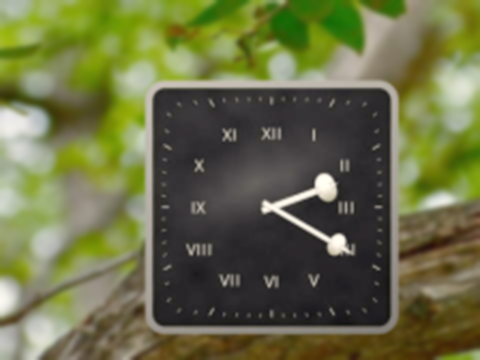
2:20
